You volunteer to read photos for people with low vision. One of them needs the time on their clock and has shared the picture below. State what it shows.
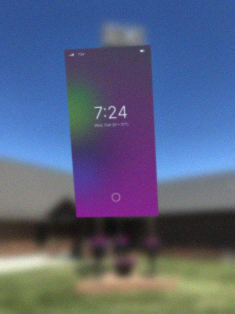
7:24
